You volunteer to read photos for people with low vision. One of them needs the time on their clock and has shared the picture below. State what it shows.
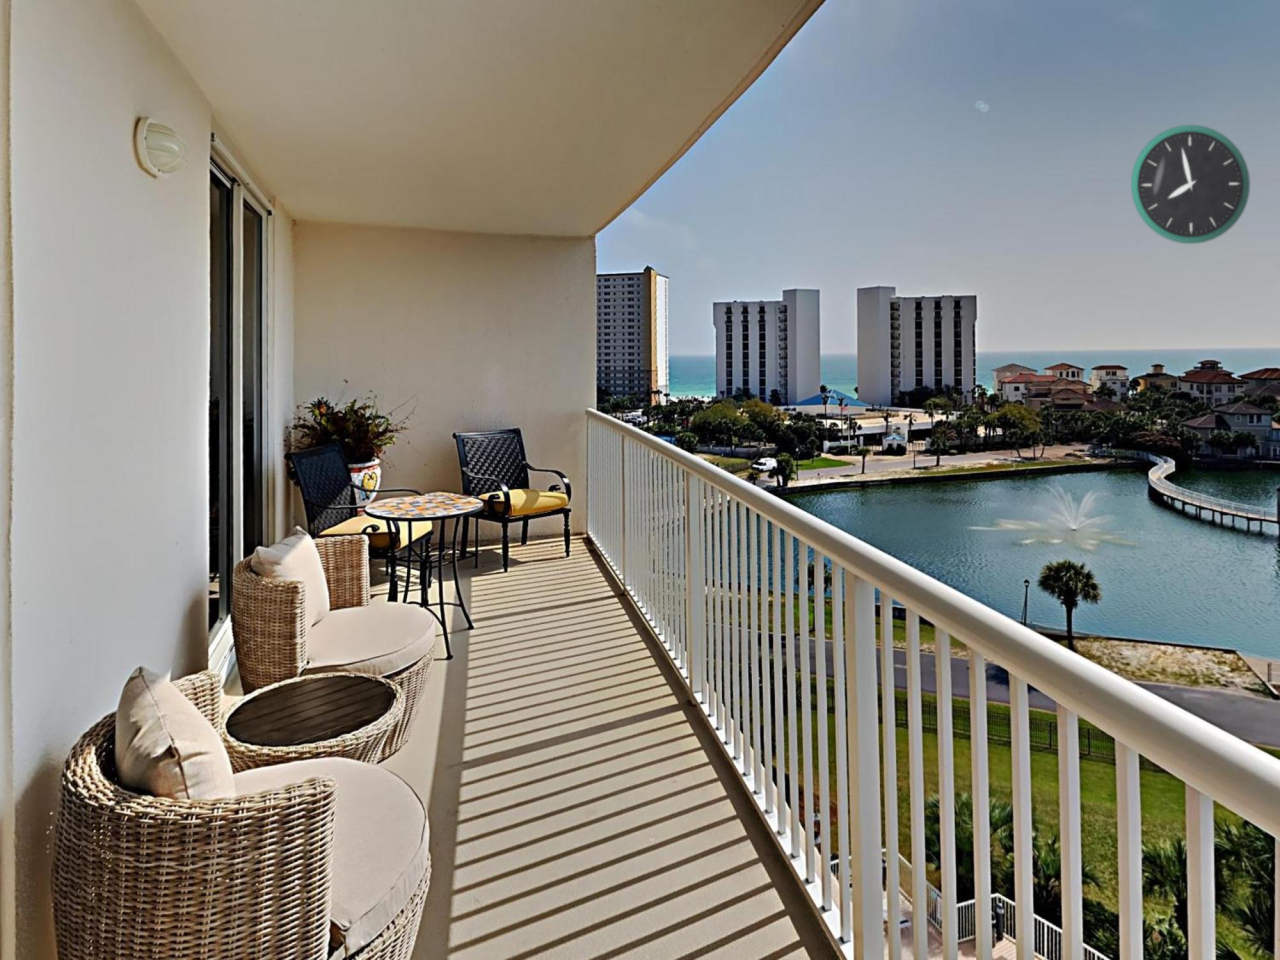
7:58
